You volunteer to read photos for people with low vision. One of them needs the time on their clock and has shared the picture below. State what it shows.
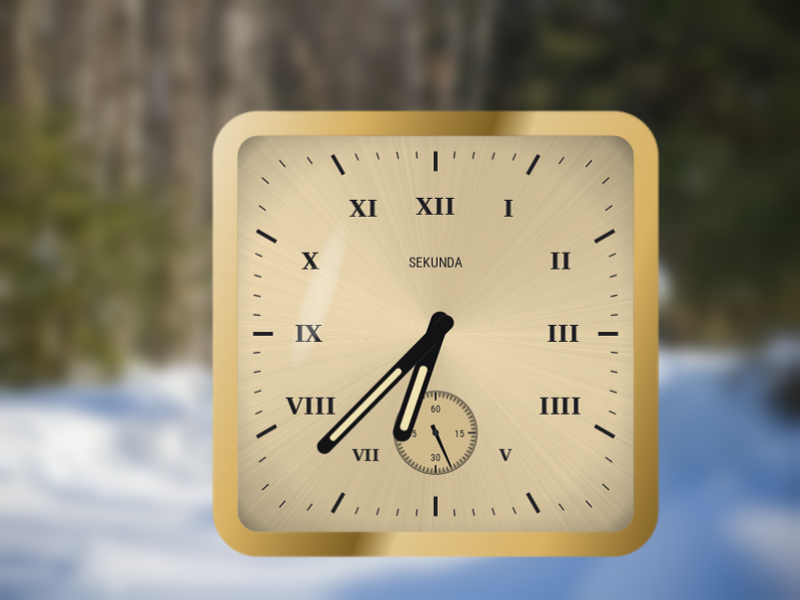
6:37:26
